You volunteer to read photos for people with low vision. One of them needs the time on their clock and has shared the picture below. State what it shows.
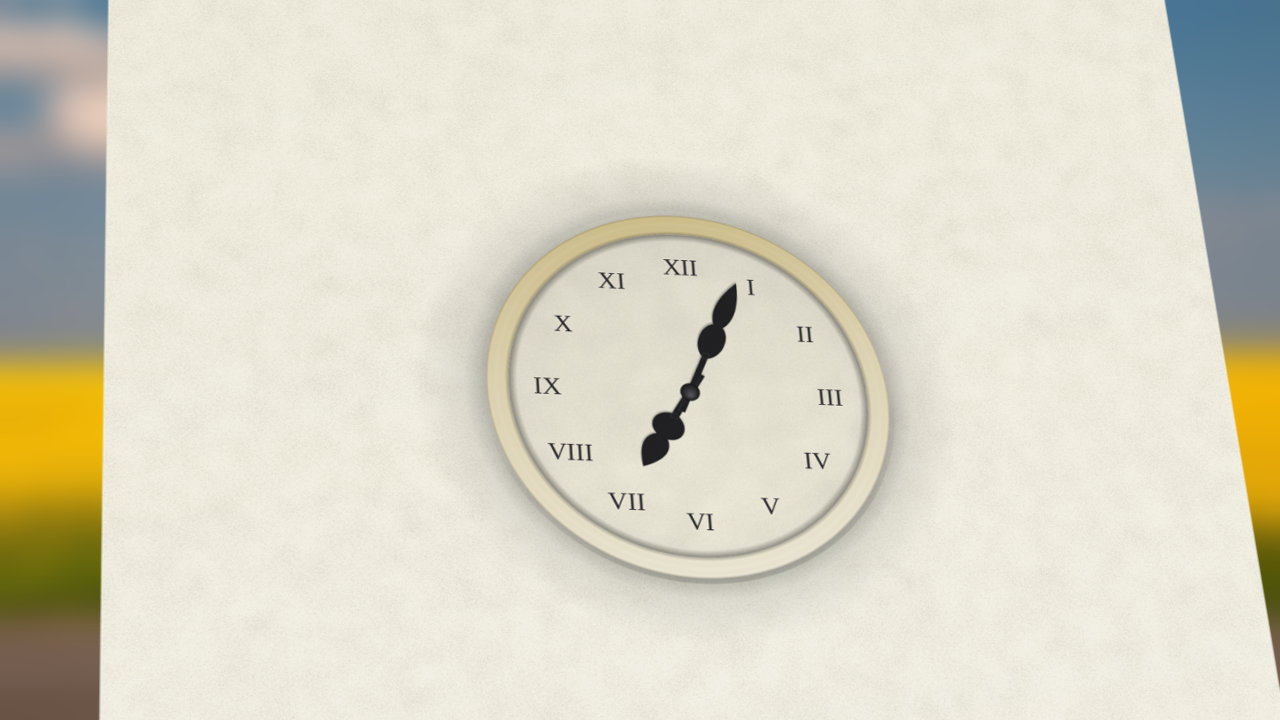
7:04
